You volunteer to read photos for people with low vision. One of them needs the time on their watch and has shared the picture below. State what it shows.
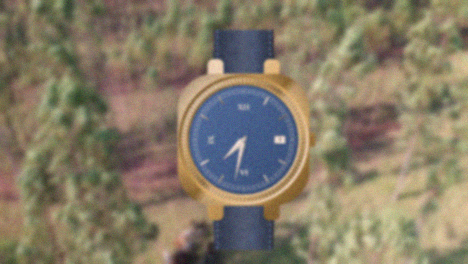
7:32
